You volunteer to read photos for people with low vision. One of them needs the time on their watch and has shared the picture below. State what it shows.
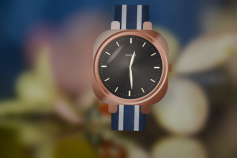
12:29
